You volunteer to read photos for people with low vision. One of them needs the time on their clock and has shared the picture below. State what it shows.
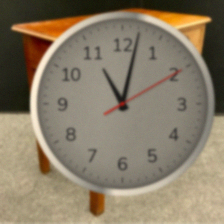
11:02:10
